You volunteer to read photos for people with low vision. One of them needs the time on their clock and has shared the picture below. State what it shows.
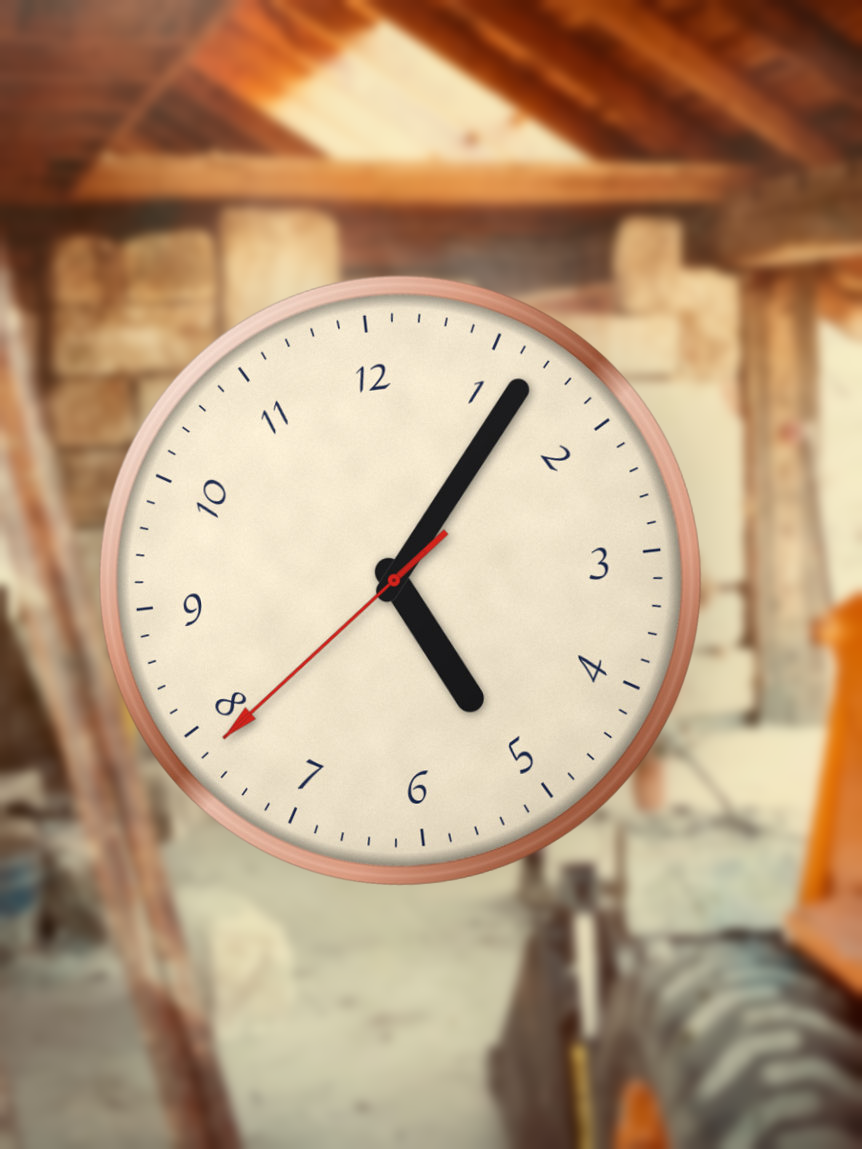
5:06:39
